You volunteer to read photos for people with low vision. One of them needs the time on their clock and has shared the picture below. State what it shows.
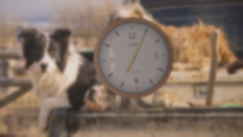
7:05
